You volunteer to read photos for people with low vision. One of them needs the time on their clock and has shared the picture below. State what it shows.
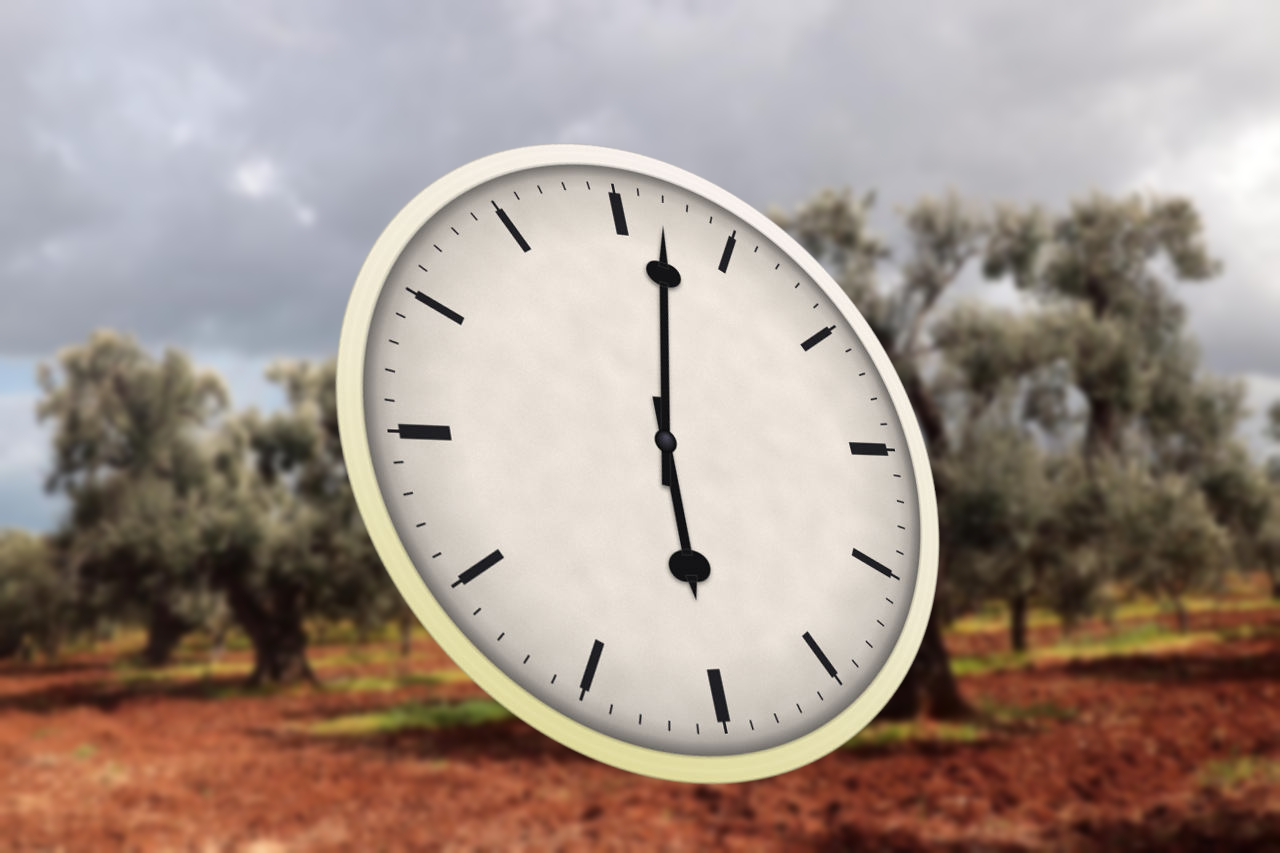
6:02
